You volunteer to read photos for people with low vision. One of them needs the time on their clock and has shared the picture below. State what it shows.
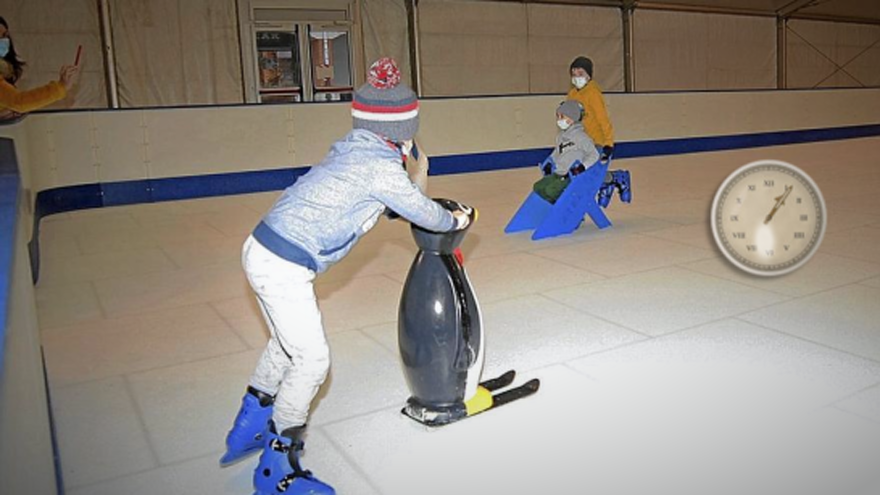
1:06
